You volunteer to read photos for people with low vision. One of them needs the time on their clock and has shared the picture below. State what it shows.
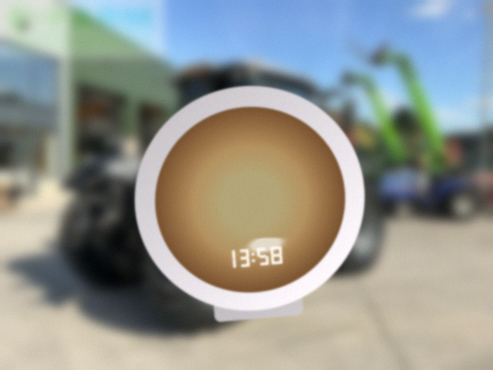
13:58
